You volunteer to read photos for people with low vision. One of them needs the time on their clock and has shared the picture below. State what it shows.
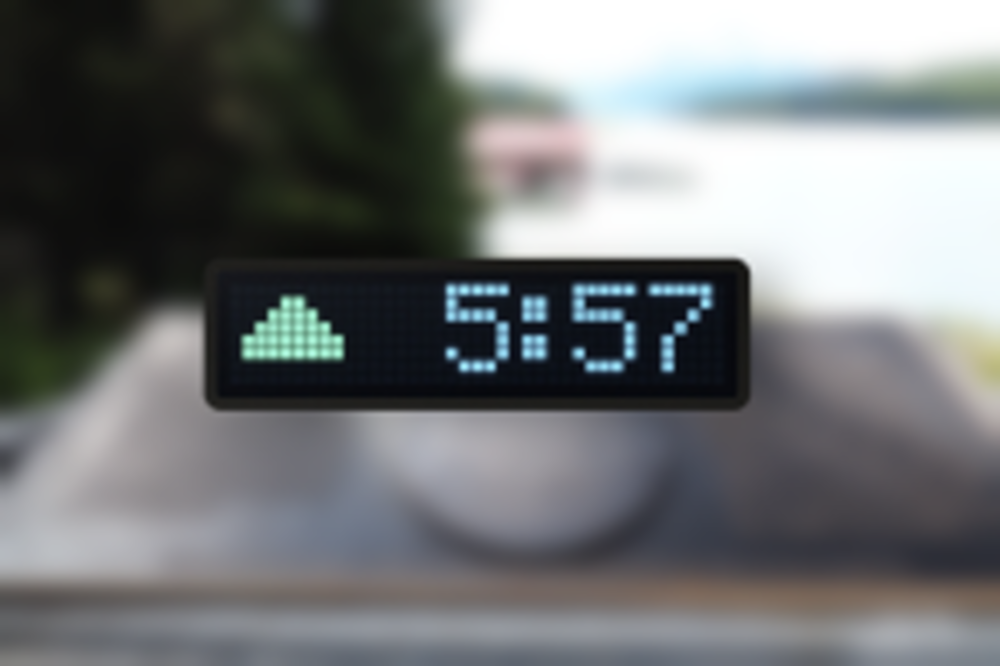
5:57
